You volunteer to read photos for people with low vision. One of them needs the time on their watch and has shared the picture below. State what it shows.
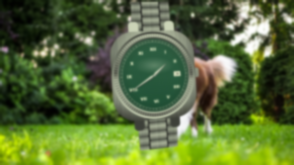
1:40
